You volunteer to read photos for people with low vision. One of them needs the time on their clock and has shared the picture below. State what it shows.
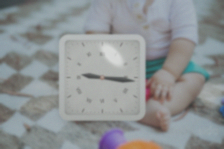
9:16
